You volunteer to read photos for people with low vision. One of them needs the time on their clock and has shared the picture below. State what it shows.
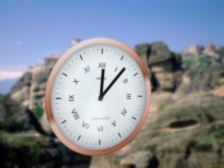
12:07
